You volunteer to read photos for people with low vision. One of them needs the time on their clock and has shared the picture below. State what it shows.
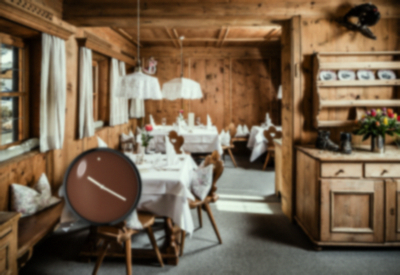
10:21
